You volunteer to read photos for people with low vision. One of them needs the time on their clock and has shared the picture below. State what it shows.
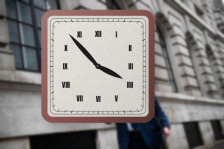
3:53
